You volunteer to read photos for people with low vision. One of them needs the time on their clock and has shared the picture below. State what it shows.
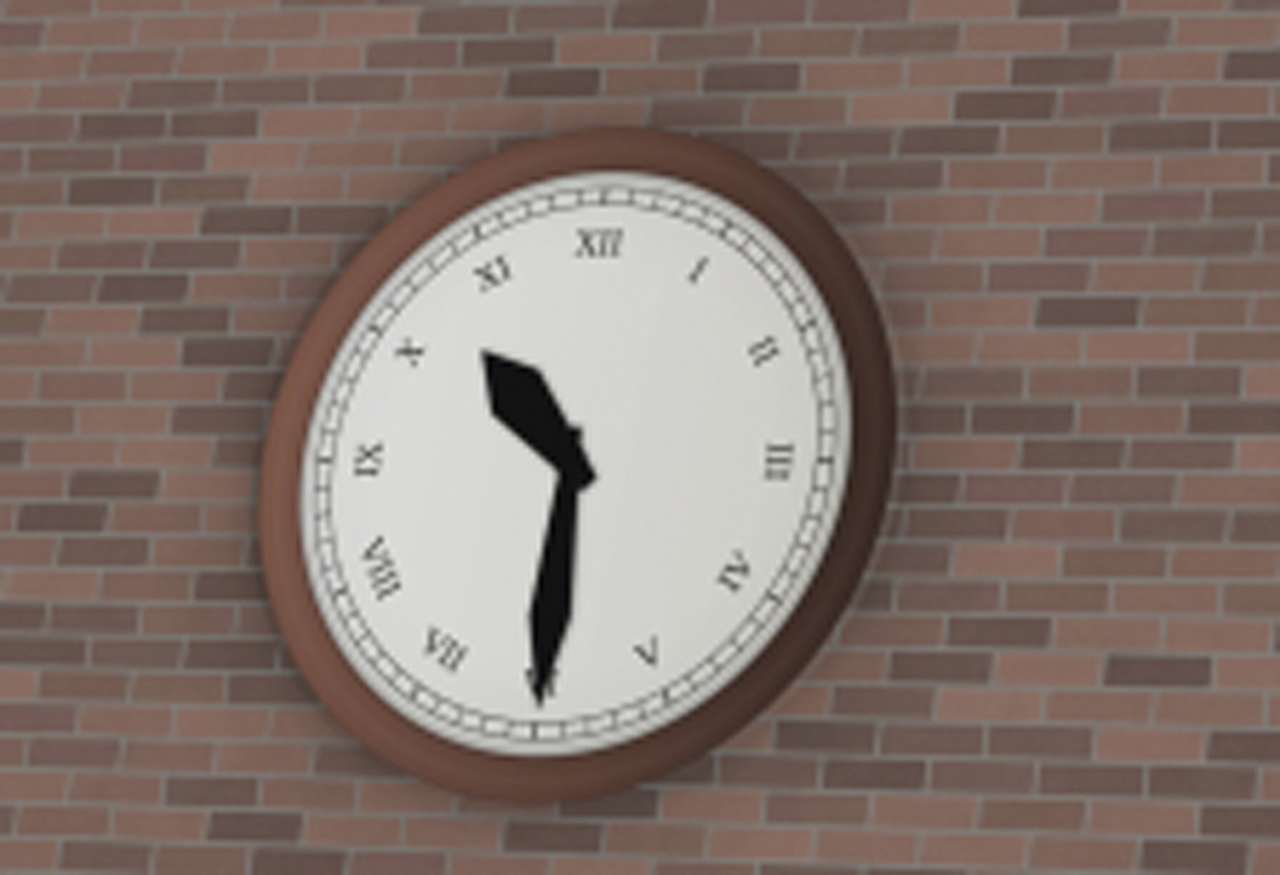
10:30
